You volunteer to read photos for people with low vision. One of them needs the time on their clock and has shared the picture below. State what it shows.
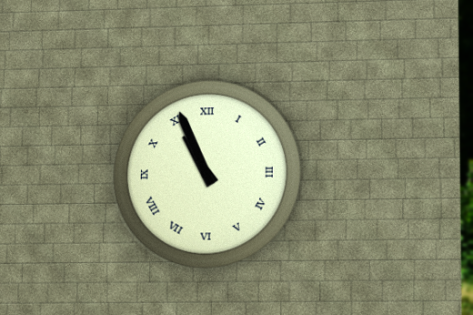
10:56
